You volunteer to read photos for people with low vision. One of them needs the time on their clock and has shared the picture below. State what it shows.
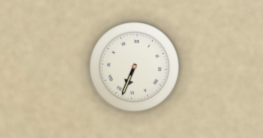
6:33
